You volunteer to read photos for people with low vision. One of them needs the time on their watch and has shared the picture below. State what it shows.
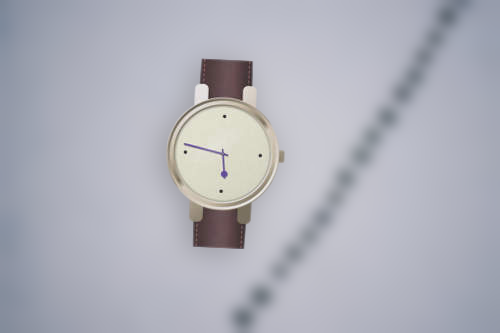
5:47
